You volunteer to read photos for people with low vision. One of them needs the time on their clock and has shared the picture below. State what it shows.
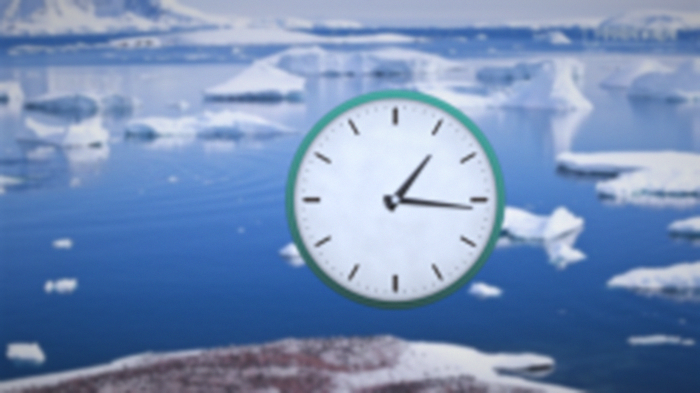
1:16
